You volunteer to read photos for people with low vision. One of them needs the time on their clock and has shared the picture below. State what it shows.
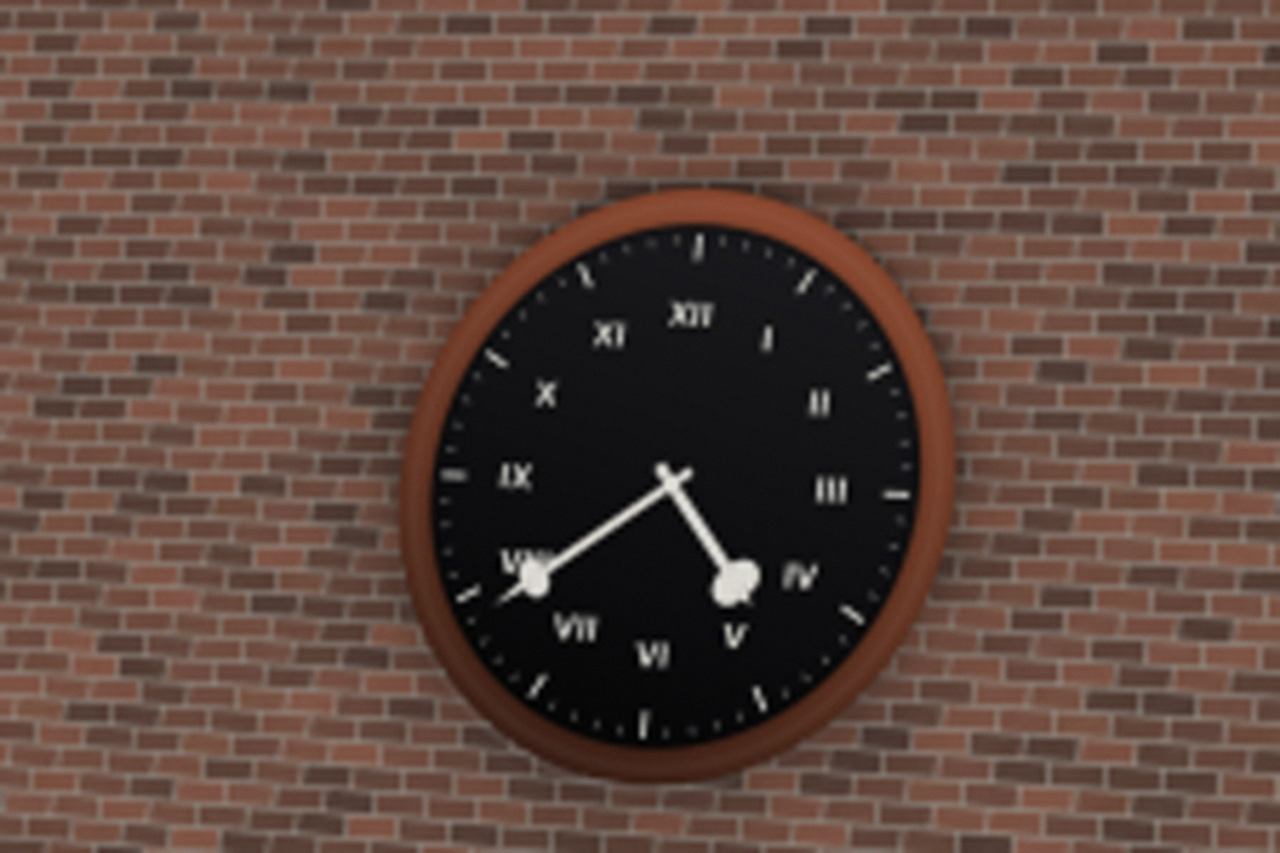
4:39
